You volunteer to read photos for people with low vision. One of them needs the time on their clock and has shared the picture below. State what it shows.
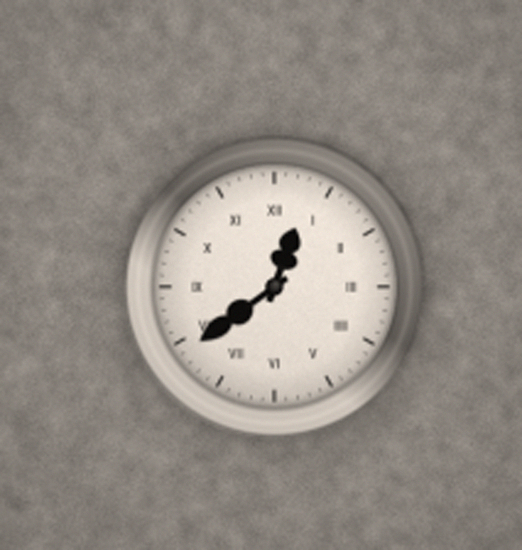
12:39
